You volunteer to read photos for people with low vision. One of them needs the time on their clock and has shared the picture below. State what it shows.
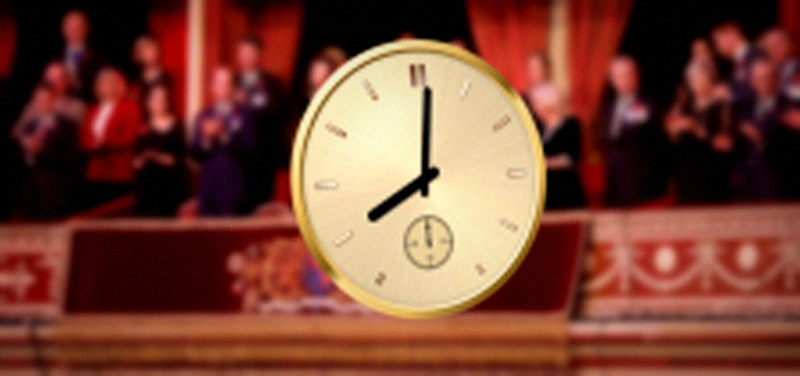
8:01
